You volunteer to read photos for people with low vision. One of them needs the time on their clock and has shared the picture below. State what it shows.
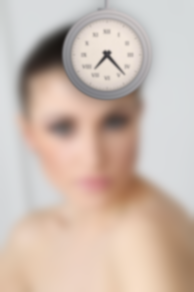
7:23
